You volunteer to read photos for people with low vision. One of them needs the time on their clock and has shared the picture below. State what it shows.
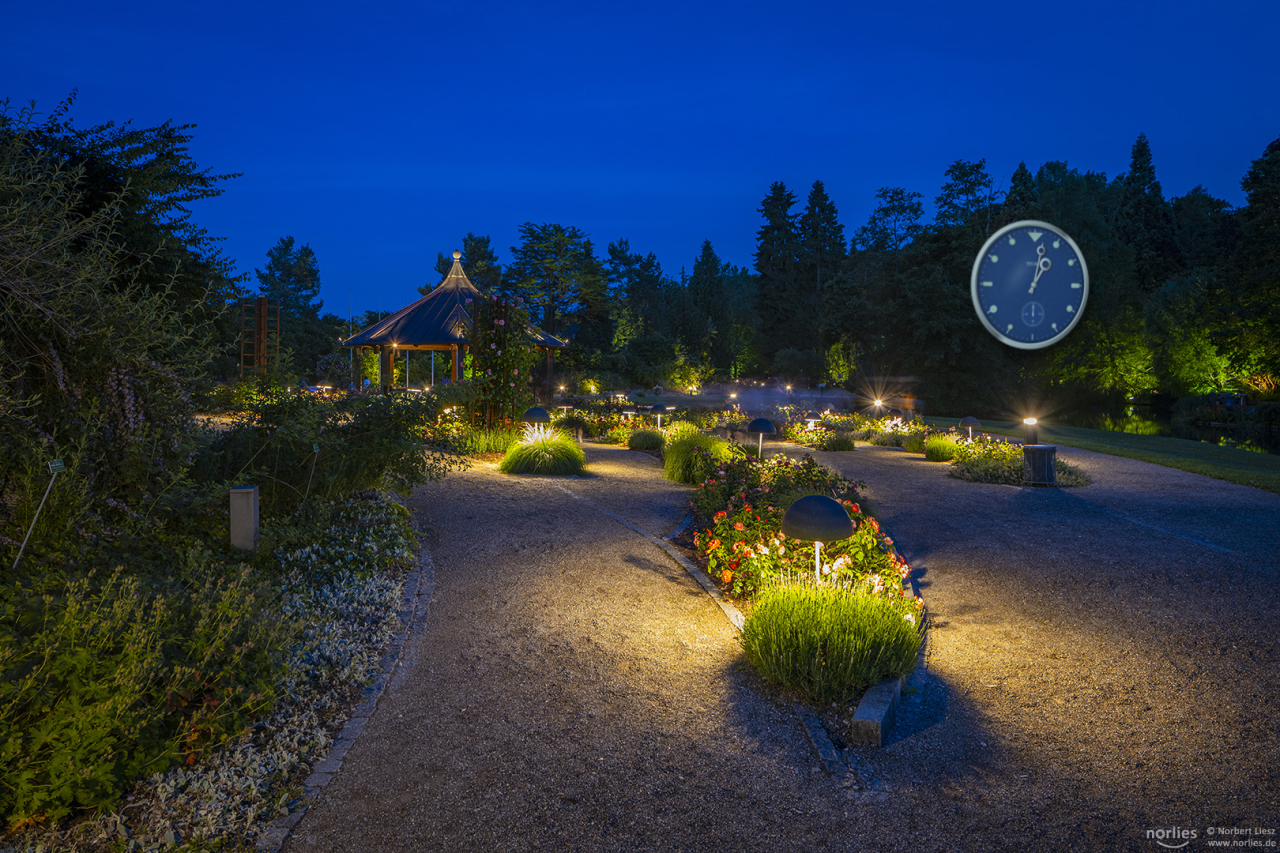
1:02
